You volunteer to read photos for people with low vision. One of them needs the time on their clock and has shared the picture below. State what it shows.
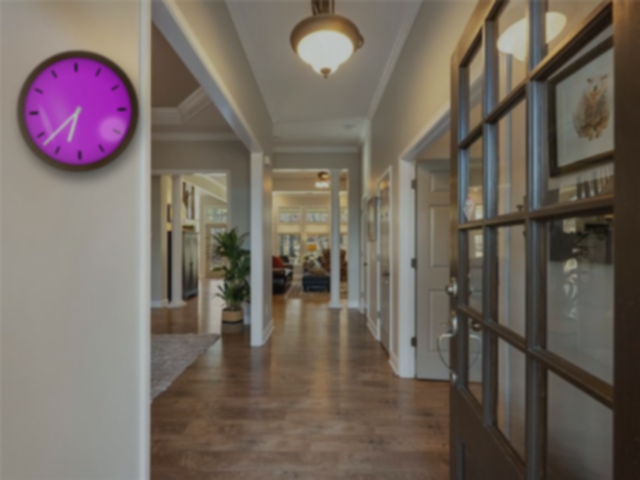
6:38
